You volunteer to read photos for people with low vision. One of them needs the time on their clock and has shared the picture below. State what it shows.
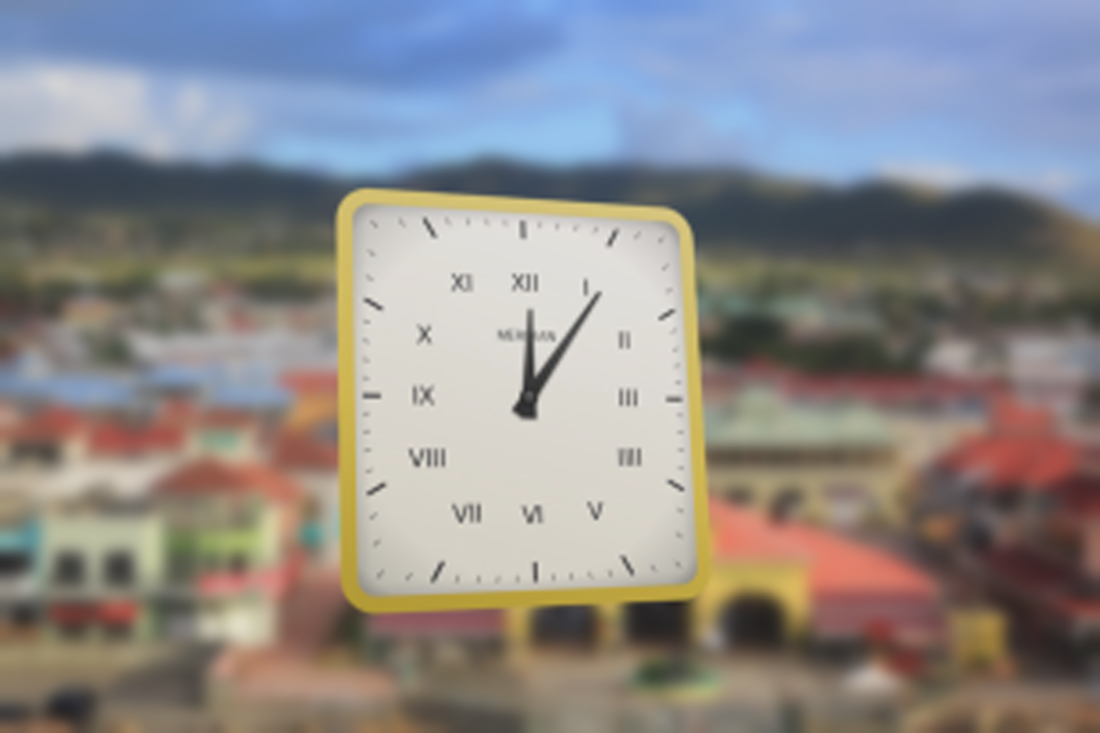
12:06
